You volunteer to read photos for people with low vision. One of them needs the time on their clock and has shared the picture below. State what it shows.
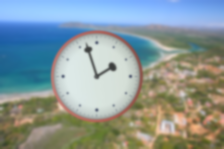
1:57
